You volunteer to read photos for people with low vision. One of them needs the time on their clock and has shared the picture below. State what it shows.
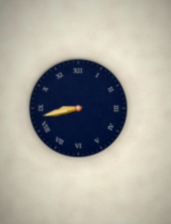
8:43
